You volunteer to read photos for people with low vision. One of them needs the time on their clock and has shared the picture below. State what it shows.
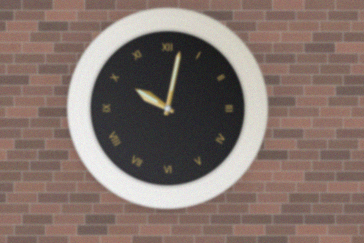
10:02
